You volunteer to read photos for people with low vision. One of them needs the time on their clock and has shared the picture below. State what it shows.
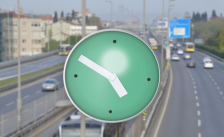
4:50
